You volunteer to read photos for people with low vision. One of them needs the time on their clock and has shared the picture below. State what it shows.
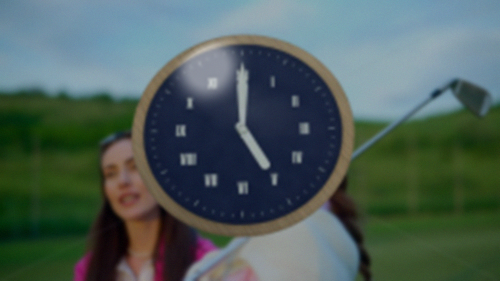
5:00
